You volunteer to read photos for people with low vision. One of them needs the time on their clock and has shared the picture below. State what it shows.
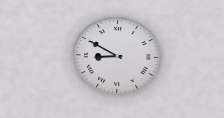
8:50
